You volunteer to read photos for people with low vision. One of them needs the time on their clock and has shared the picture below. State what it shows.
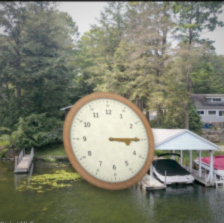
3:15
